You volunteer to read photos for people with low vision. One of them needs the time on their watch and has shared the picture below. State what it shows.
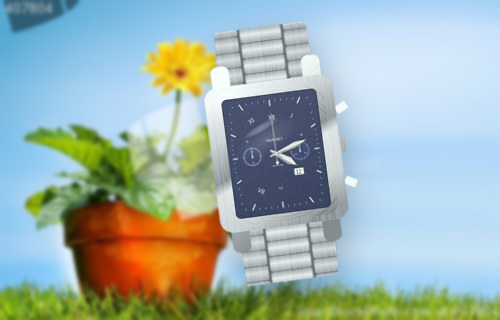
4:12
